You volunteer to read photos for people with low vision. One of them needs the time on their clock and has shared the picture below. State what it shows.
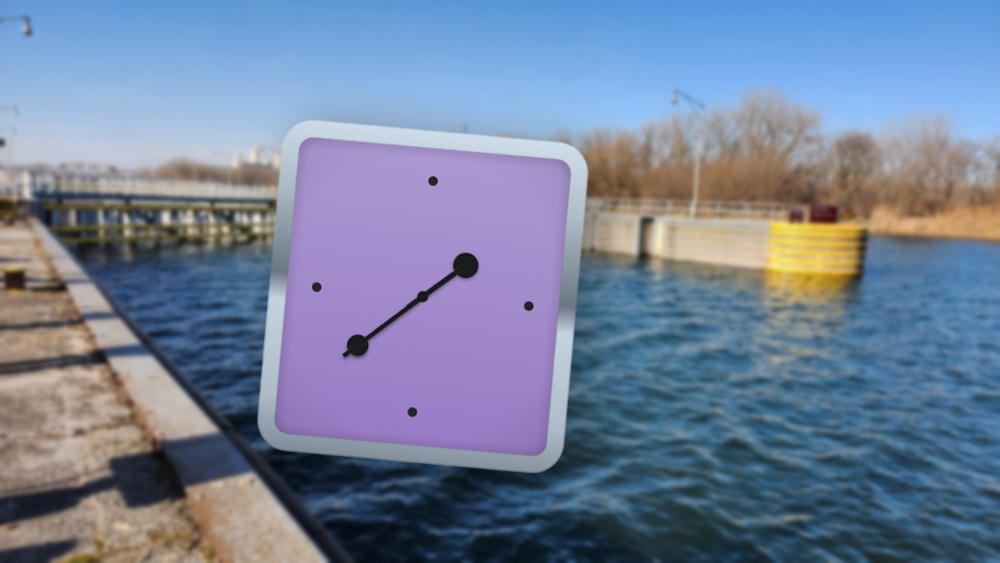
1:38
